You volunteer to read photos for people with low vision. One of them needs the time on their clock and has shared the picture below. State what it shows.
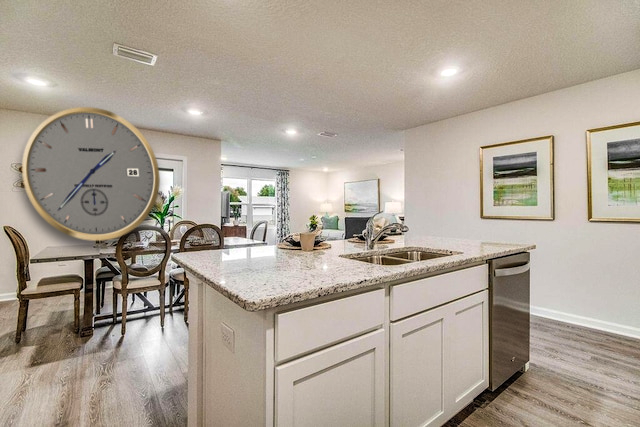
1:37
